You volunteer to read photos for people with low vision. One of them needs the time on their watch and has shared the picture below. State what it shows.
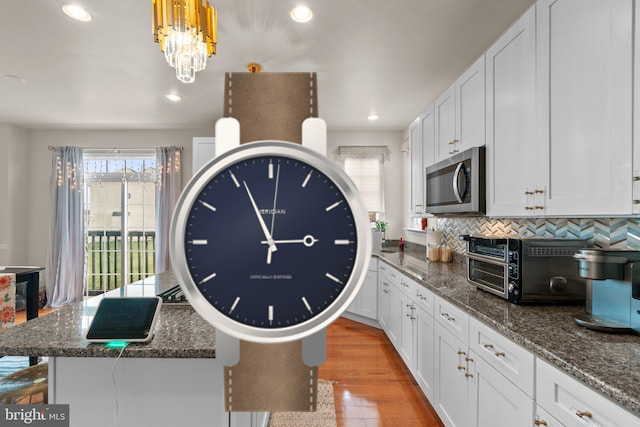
2:56:01
